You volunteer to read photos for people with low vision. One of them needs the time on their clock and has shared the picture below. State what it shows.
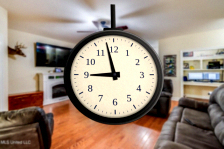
8:58
